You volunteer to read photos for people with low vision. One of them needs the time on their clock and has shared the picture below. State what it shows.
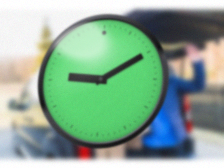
9:10
